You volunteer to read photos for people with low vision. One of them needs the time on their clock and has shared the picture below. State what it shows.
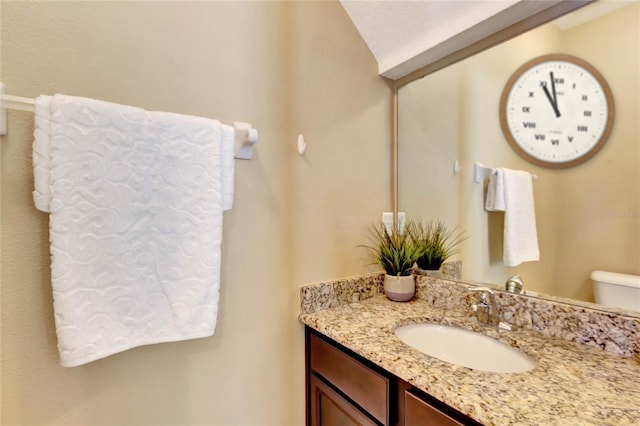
10:58
